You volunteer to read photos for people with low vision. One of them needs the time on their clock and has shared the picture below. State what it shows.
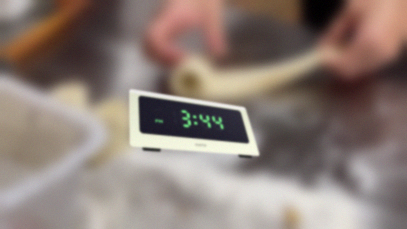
3:44
